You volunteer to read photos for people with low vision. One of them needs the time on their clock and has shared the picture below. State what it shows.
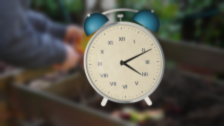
4:11
